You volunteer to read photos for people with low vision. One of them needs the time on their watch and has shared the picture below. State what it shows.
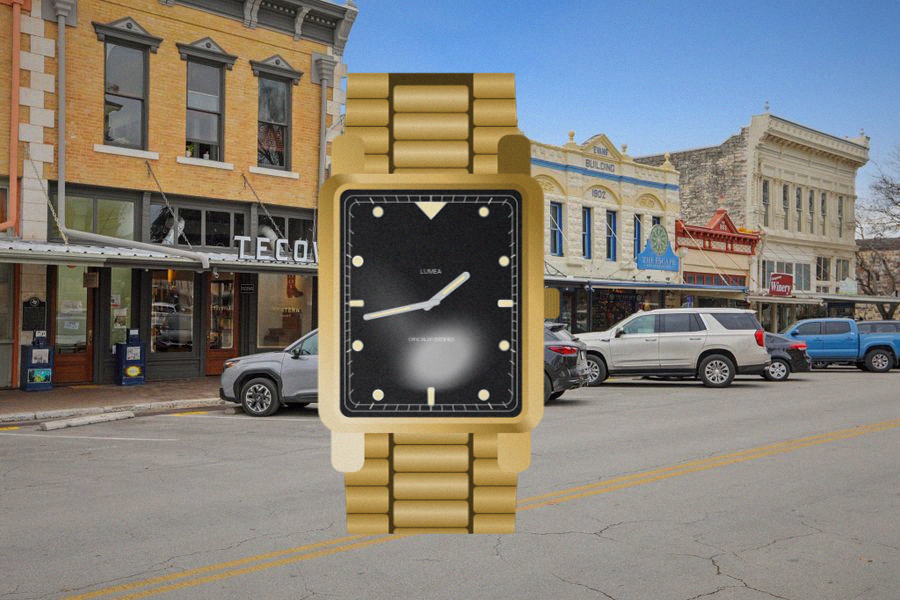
1:43
